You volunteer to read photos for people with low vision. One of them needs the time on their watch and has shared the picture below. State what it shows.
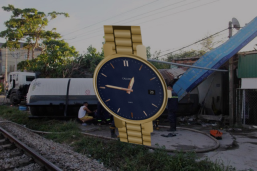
12:46
